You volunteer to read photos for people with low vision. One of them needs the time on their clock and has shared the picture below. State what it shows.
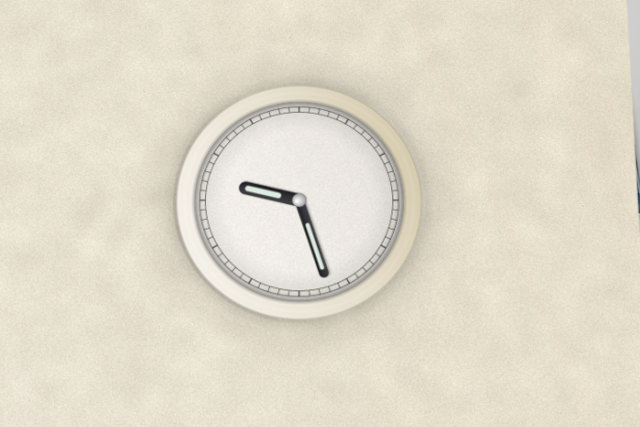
9:27
